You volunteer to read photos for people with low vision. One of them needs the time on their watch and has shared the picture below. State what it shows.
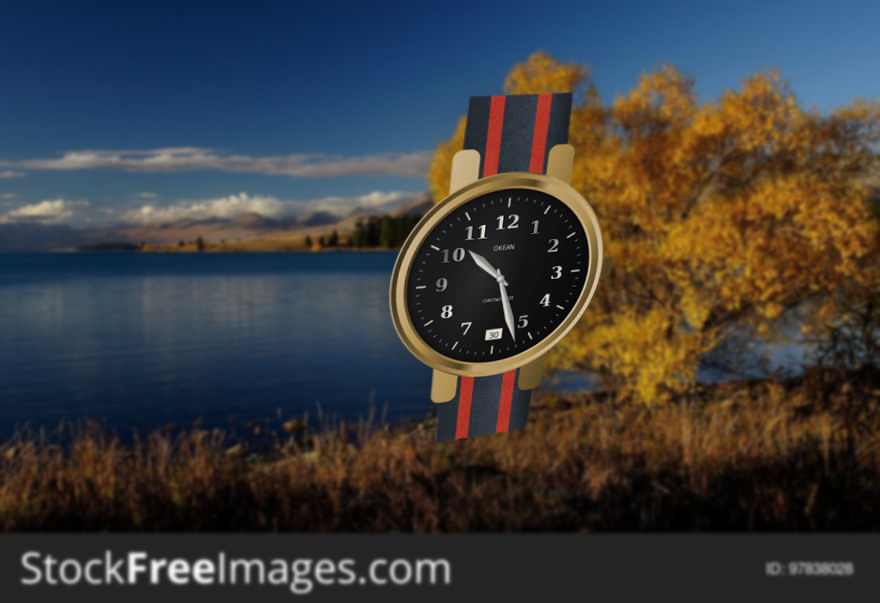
10:27
